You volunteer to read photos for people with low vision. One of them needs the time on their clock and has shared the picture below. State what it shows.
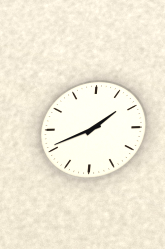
1:41
